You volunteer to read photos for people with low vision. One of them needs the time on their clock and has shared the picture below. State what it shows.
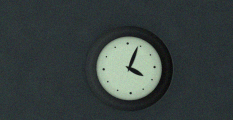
4:04
